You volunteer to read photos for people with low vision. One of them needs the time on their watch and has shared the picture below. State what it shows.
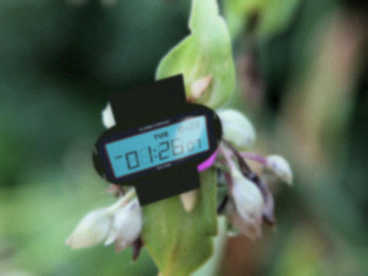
1:26
